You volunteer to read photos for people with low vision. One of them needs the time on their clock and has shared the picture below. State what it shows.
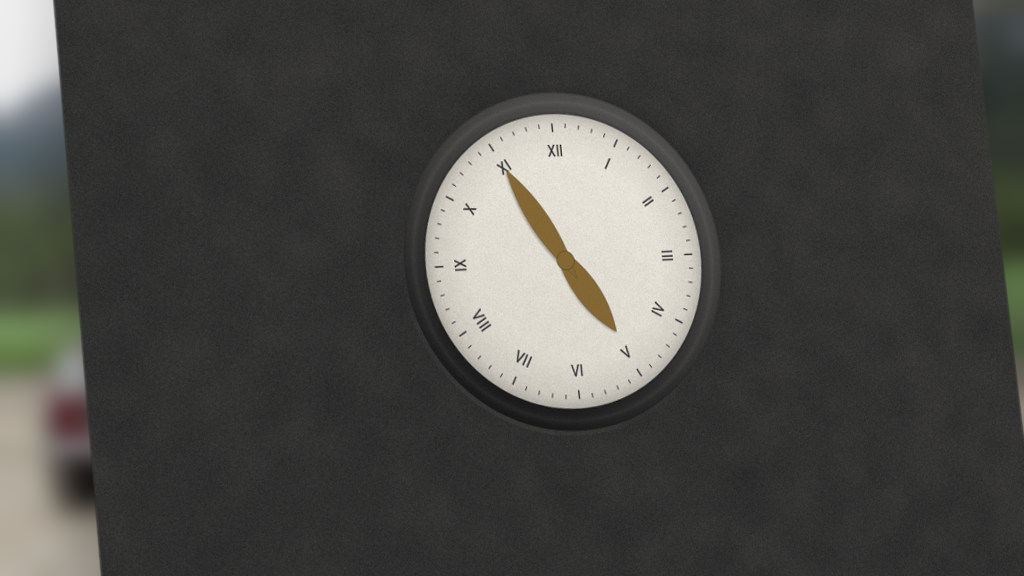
4:55
